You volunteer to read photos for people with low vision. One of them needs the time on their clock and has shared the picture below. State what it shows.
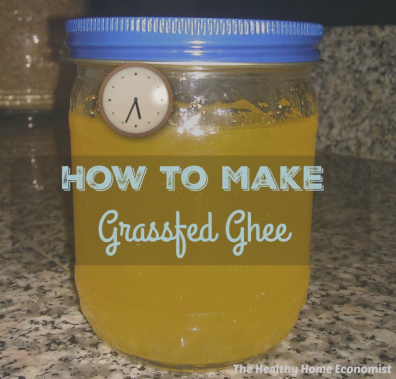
5:34
